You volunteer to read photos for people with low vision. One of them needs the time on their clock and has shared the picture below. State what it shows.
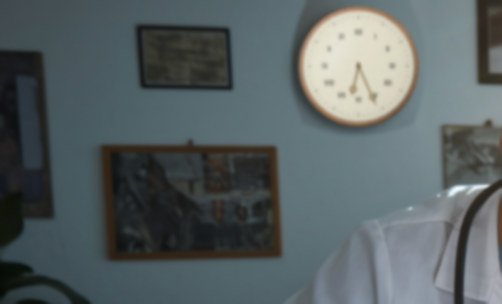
6:26
